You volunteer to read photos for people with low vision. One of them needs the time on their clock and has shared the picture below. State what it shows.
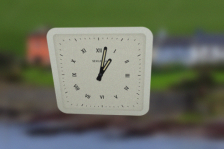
1:02
